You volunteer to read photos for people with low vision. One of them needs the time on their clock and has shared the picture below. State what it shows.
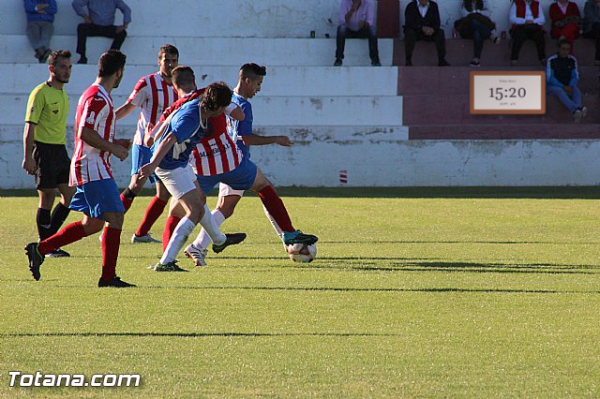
15:20
